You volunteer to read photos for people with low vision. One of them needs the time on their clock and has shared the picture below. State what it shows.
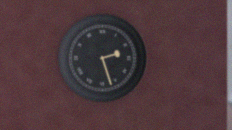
2:27
